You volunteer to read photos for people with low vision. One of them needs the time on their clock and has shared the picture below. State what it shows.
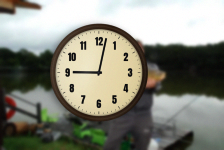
9:02
